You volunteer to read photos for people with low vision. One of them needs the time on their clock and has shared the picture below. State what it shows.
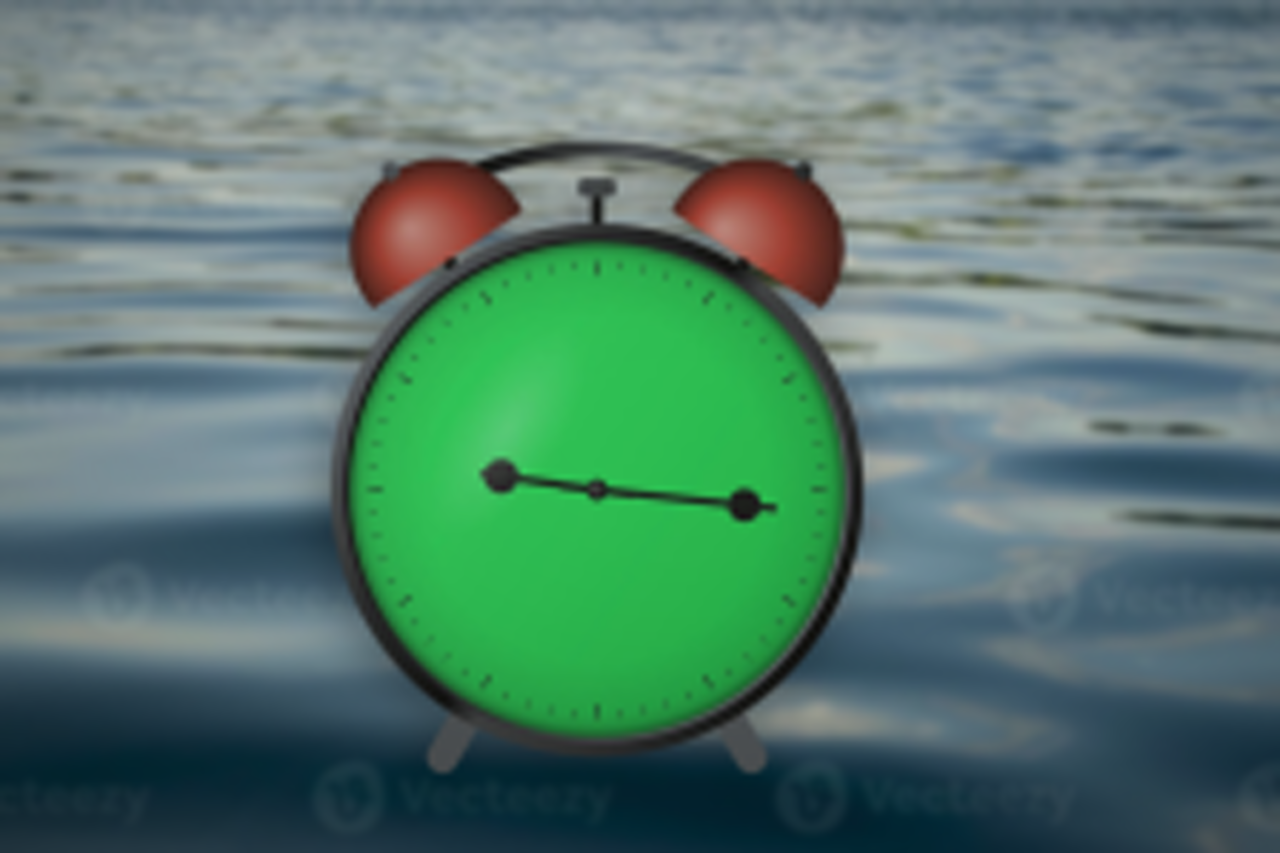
9:16
